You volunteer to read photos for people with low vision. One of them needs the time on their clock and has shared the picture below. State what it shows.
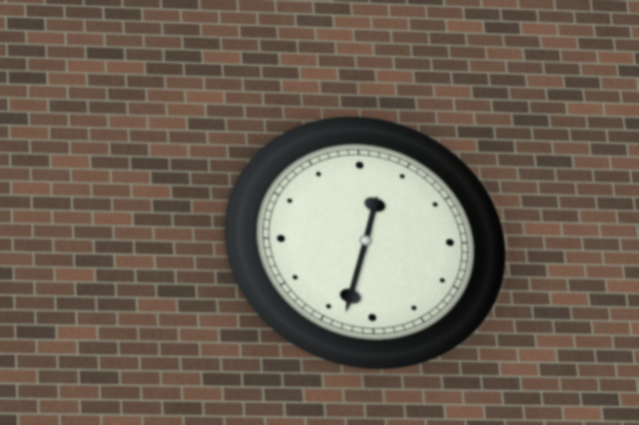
12:33
